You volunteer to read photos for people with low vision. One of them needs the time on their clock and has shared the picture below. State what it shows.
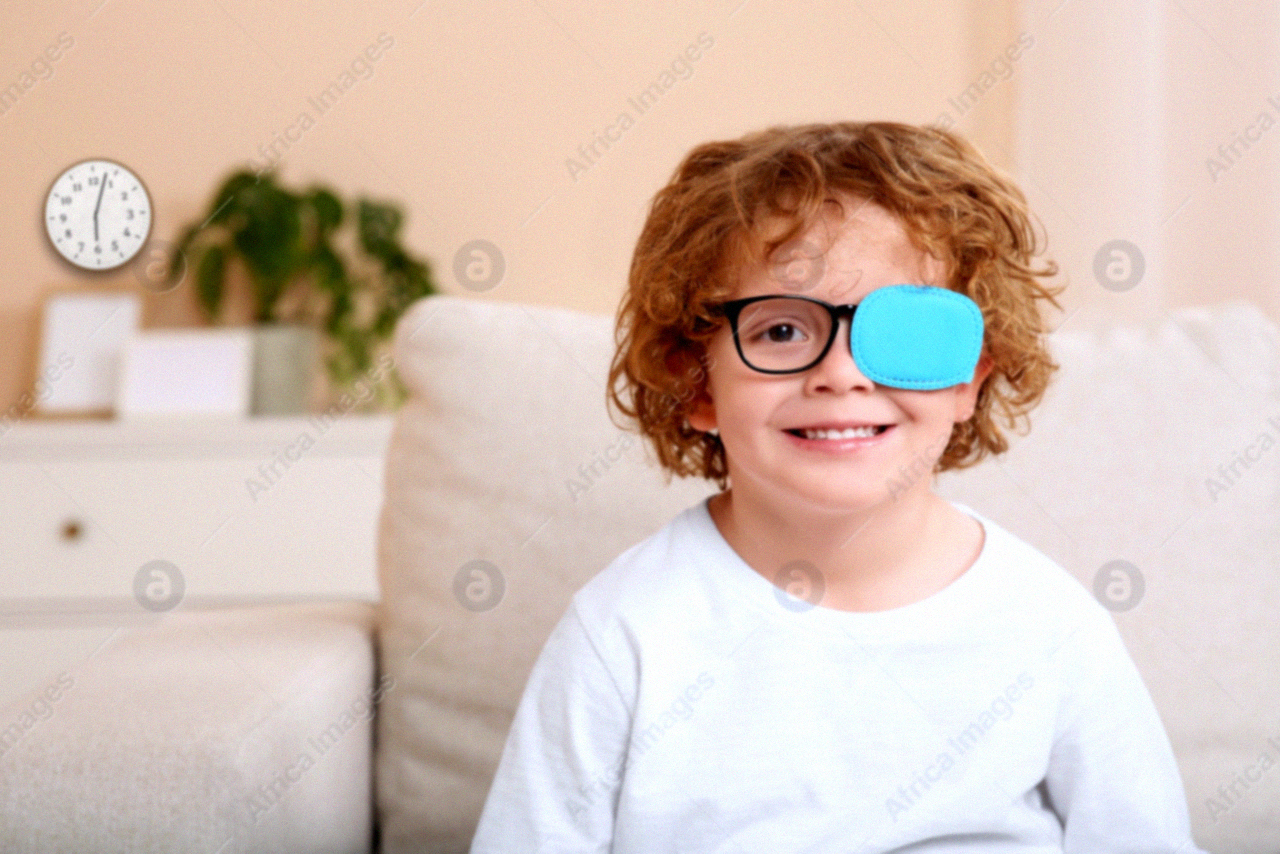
6:03
